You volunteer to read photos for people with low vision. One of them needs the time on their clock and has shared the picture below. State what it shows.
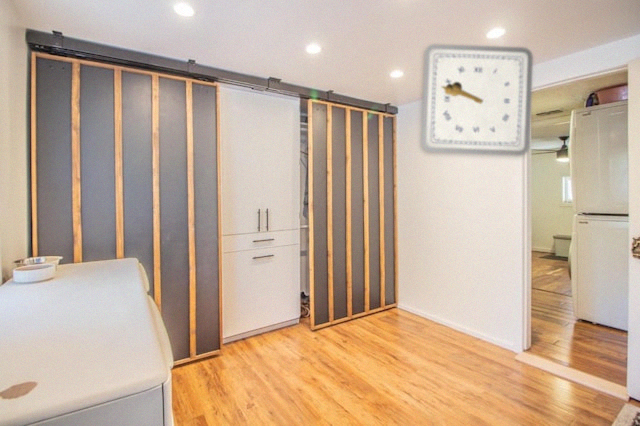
9:48
